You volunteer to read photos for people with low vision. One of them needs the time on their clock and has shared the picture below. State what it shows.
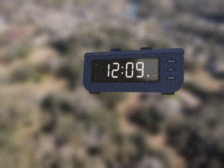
12:09
